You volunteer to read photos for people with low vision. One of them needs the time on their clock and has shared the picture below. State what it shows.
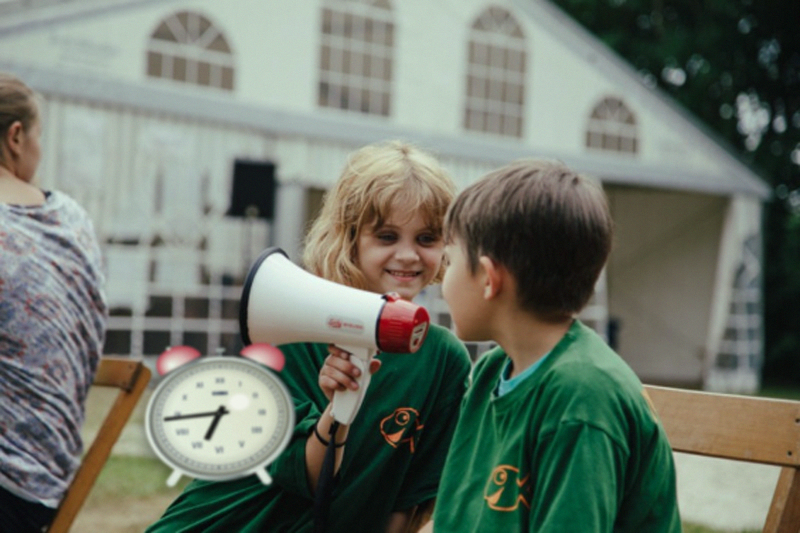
6:44
